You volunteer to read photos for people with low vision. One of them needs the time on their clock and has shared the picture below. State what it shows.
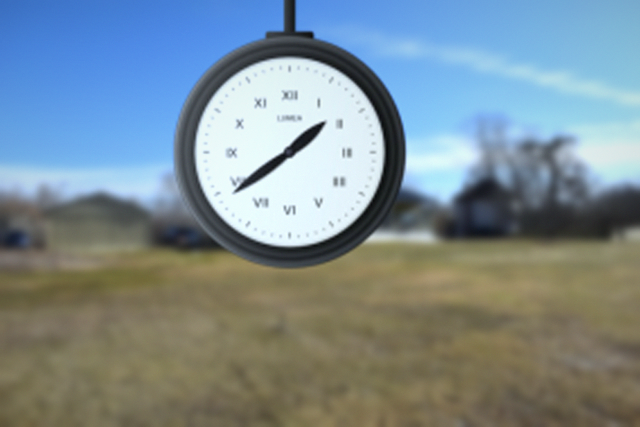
1:39
